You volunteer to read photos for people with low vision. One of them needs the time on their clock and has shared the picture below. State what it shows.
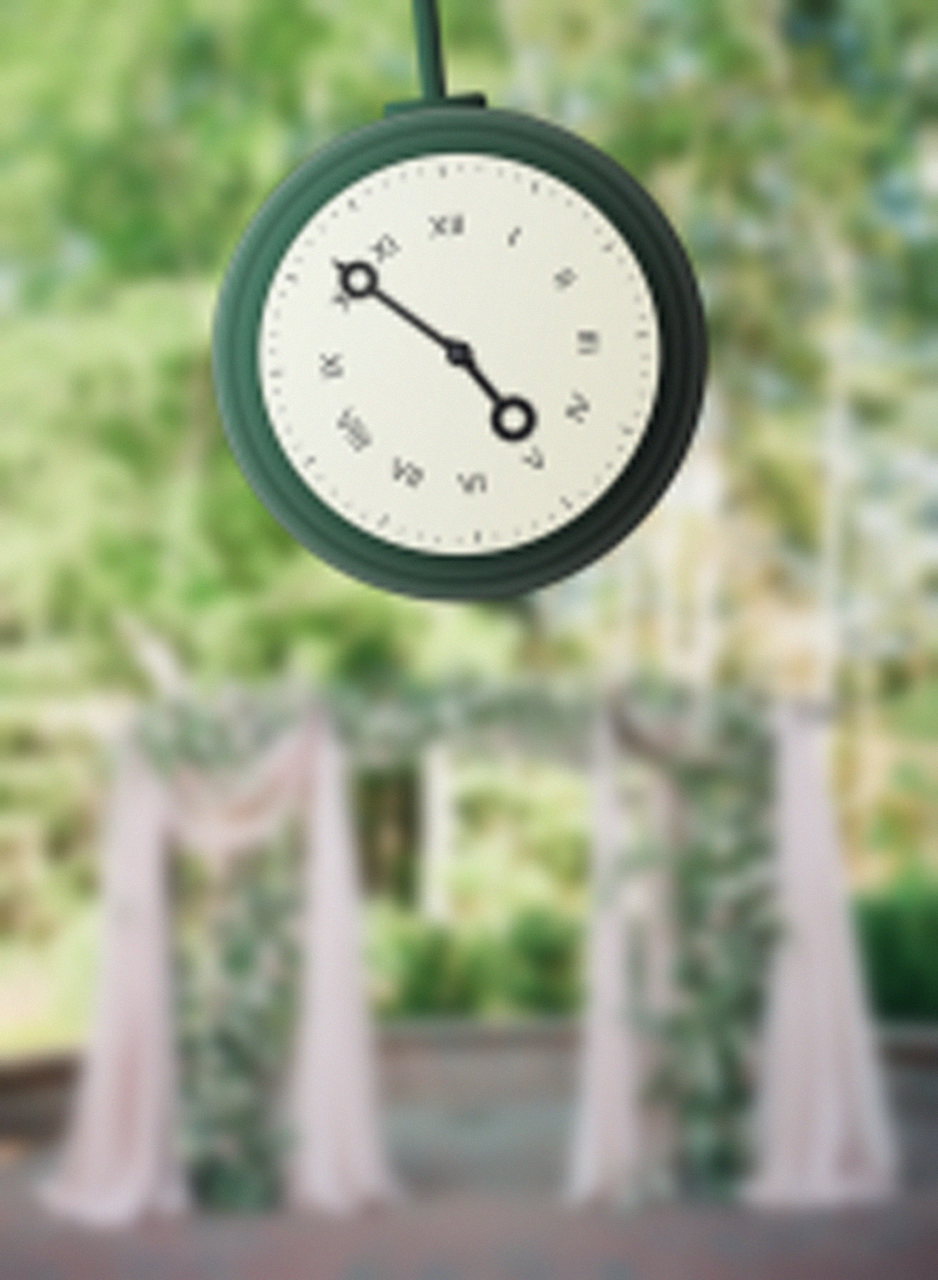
4:52
